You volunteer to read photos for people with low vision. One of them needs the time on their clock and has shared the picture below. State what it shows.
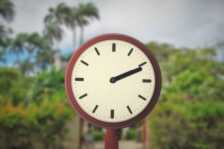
2:11
